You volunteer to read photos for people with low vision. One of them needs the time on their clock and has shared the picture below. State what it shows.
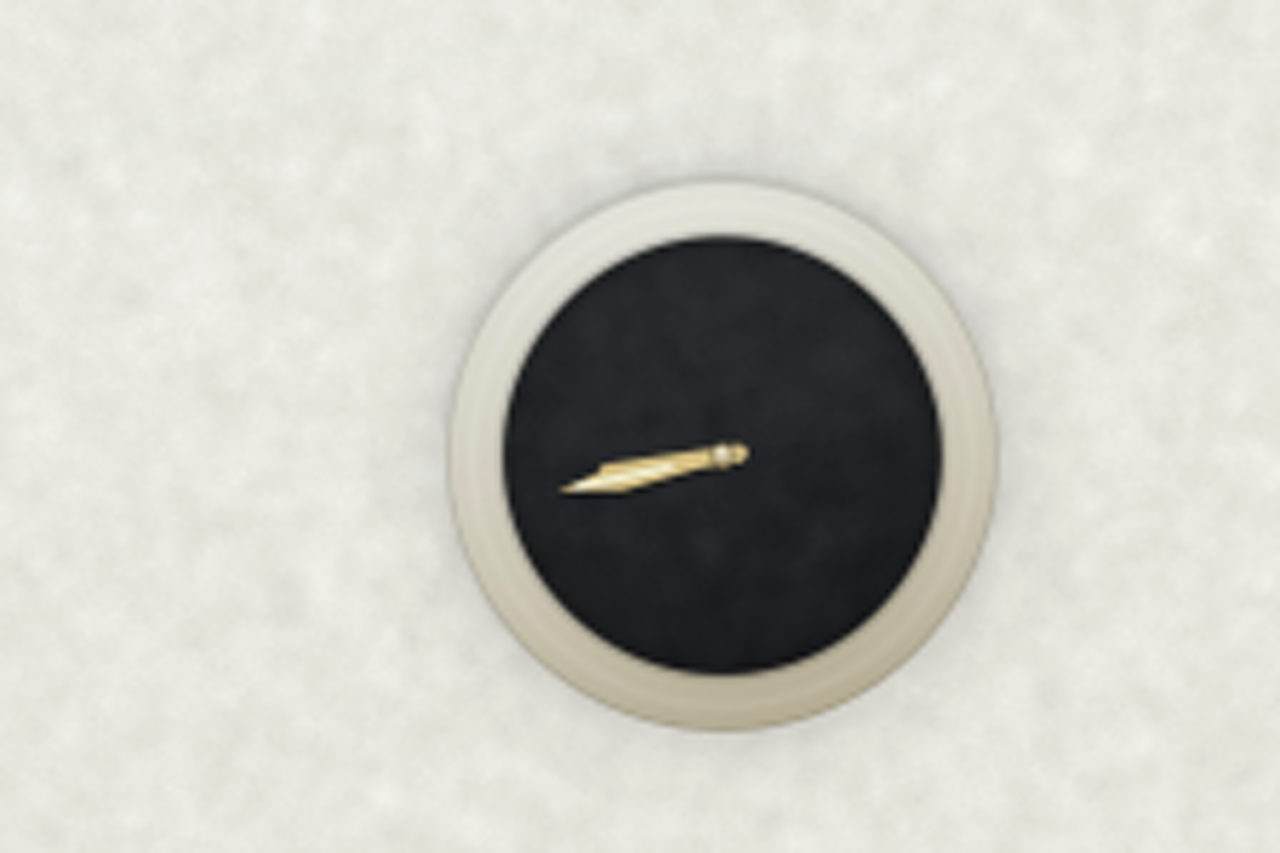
8:43
